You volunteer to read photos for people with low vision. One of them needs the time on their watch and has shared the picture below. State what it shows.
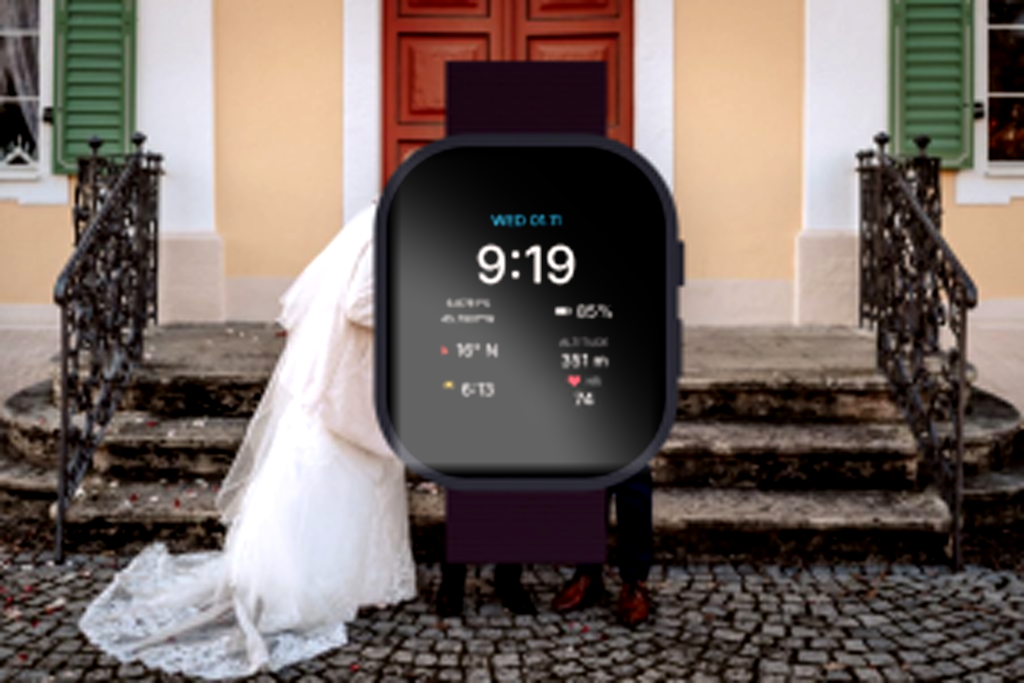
9:19
